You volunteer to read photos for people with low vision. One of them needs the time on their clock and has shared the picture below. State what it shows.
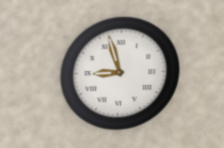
8:57
